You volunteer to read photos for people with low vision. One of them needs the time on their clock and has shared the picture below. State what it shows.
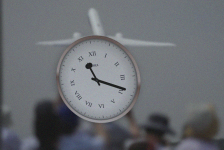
11:19
